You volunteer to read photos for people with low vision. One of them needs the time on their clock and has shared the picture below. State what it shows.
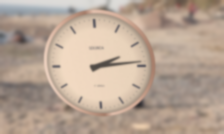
2:14
